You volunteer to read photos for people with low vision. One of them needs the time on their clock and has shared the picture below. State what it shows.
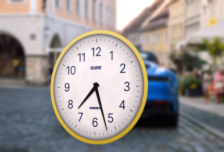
7:27
